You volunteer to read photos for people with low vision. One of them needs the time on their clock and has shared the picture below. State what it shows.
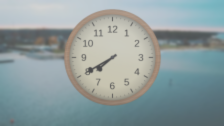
7:40
